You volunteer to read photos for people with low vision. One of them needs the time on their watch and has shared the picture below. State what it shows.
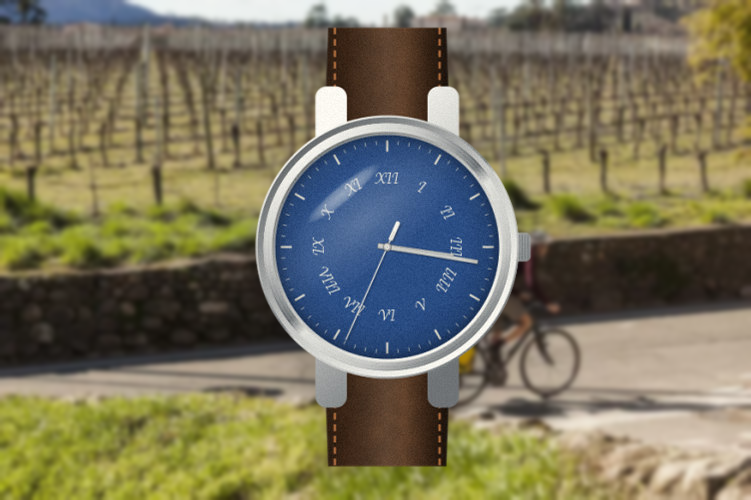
3:16:34
